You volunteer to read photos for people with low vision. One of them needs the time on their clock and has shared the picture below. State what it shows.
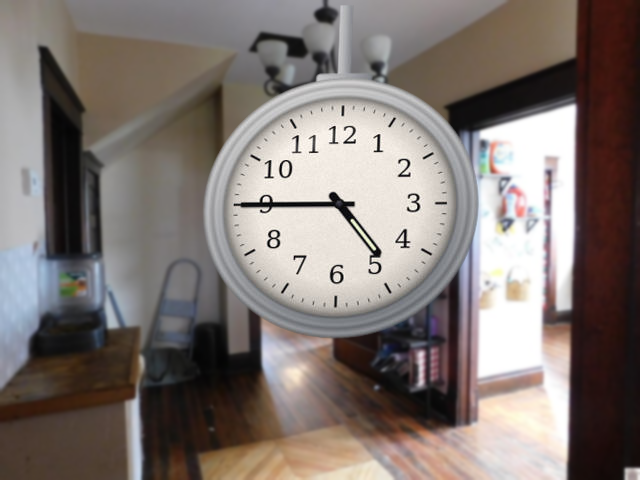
4:45
